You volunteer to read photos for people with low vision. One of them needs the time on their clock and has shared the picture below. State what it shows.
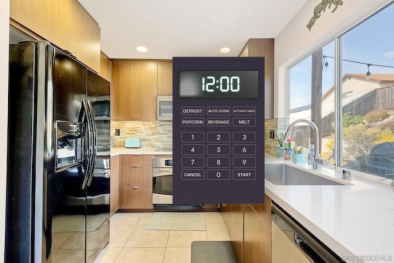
12:00
